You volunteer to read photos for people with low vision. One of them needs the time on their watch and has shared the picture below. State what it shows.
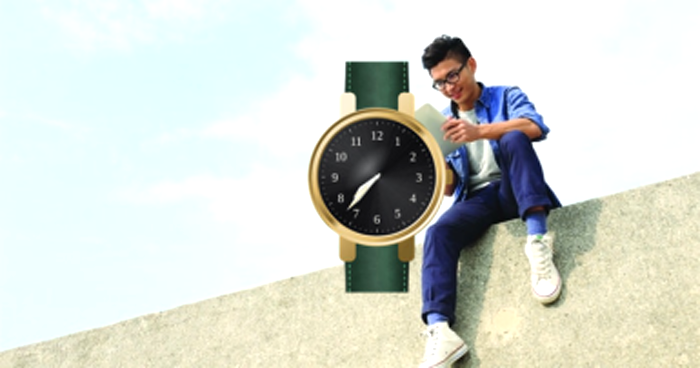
7:37
